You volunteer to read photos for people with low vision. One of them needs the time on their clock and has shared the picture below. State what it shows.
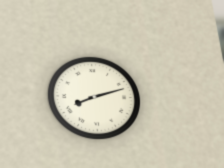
8:12
